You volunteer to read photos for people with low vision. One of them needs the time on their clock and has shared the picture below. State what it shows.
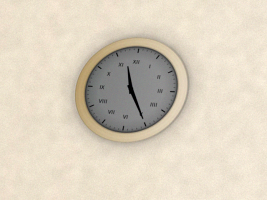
11:25
